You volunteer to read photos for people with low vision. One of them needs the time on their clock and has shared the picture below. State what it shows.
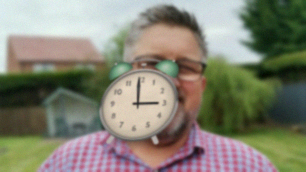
2:59
